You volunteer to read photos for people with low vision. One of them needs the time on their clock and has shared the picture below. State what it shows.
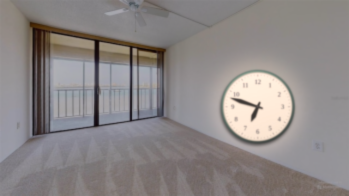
6:48
